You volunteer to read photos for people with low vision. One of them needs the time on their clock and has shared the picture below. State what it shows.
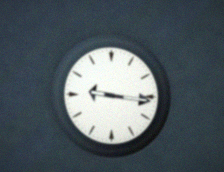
9:16
